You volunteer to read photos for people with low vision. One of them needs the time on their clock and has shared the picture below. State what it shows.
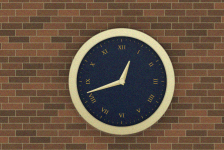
12:42
